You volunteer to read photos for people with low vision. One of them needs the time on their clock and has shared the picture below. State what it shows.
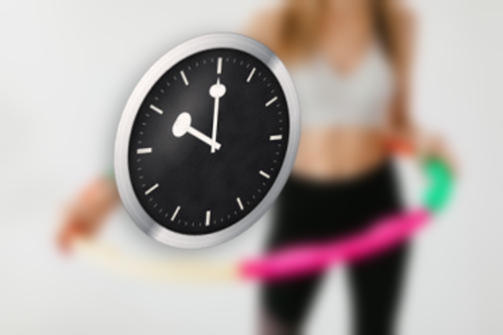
10:00
